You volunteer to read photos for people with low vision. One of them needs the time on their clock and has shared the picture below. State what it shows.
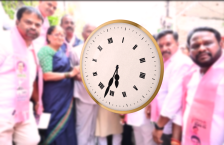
6:37
